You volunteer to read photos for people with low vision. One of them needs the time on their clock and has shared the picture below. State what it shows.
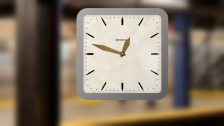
12:48
